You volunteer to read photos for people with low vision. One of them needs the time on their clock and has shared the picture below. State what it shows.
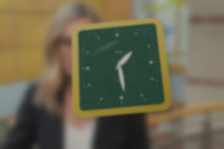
1:29
